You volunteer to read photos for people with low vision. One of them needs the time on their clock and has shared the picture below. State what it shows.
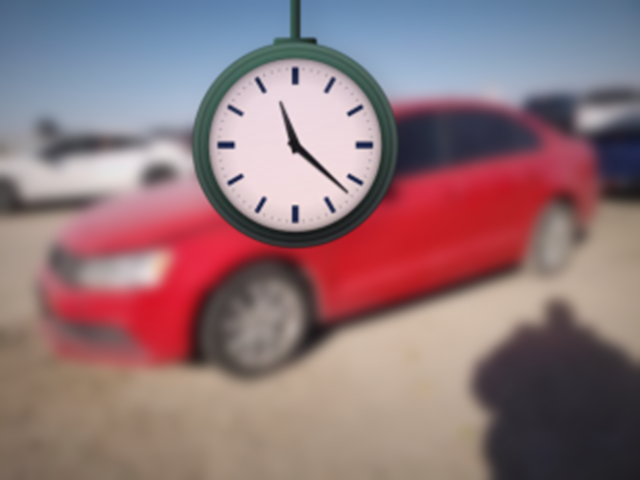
11:22
